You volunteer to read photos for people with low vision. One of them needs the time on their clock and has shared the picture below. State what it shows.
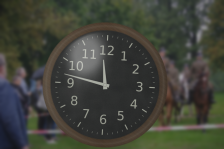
11:47
